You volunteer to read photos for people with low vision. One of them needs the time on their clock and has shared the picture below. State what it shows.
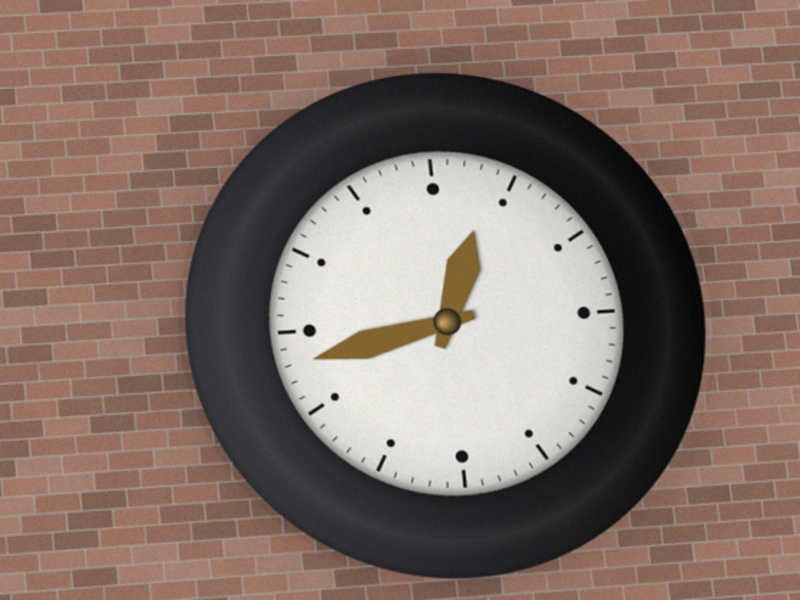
12:43
